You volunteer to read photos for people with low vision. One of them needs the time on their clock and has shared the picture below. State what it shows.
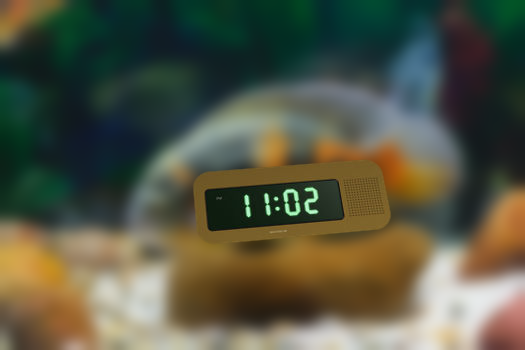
11:02
